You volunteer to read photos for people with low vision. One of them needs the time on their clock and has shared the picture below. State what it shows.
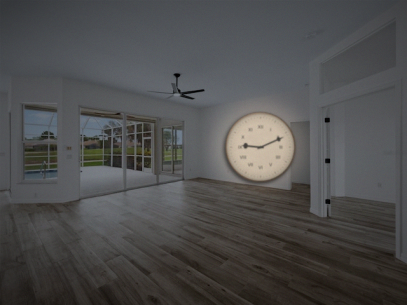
9:11
